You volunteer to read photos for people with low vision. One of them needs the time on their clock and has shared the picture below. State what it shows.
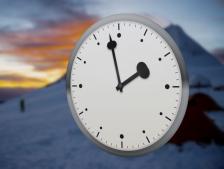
1:58
